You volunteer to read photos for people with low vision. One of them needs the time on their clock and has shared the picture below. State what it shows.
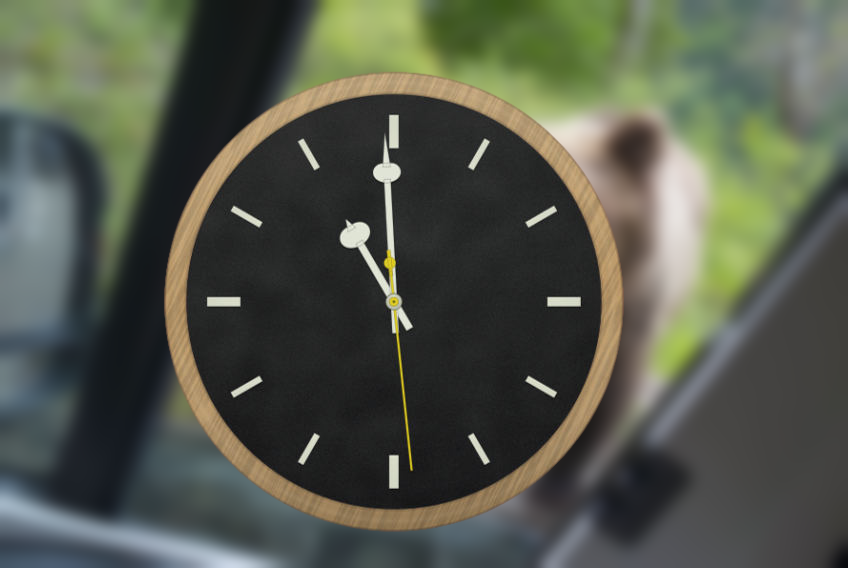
10:59:29
